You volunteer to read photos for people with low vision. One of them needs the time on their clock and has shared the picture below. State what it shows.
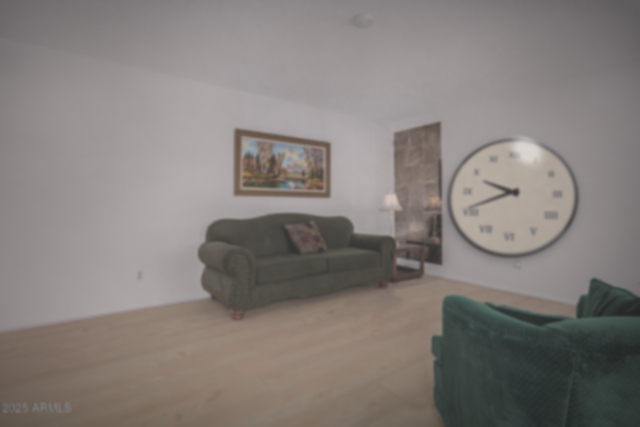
9:41
